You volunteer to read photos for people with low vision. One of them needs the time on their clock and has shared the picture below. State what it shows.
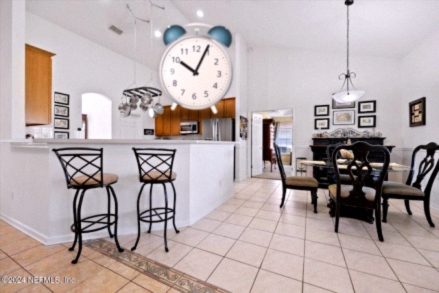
10:04
